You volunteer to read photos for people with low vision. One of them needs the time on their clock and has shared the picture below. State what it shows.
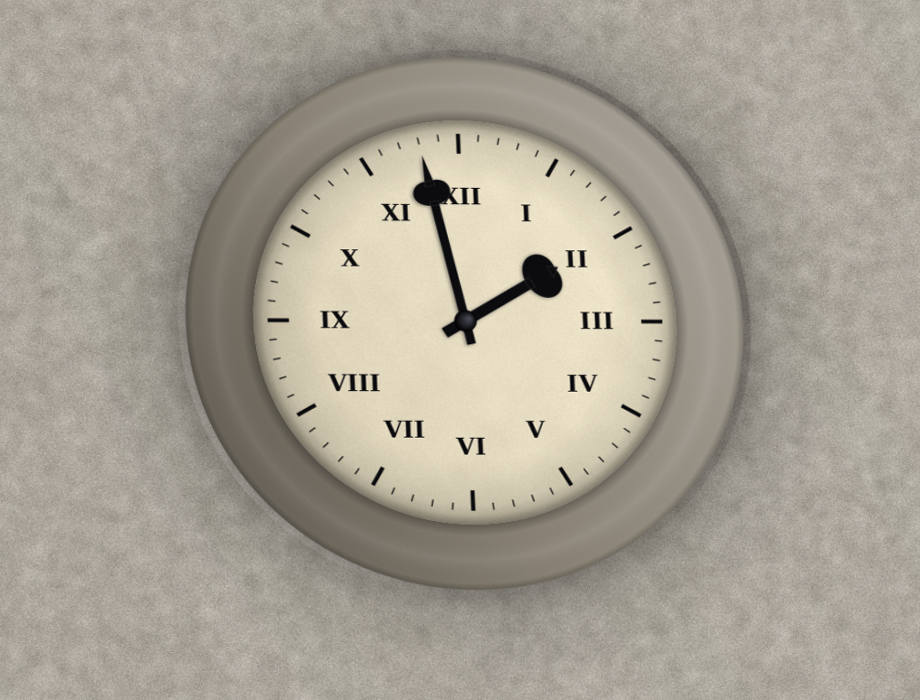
1:58
